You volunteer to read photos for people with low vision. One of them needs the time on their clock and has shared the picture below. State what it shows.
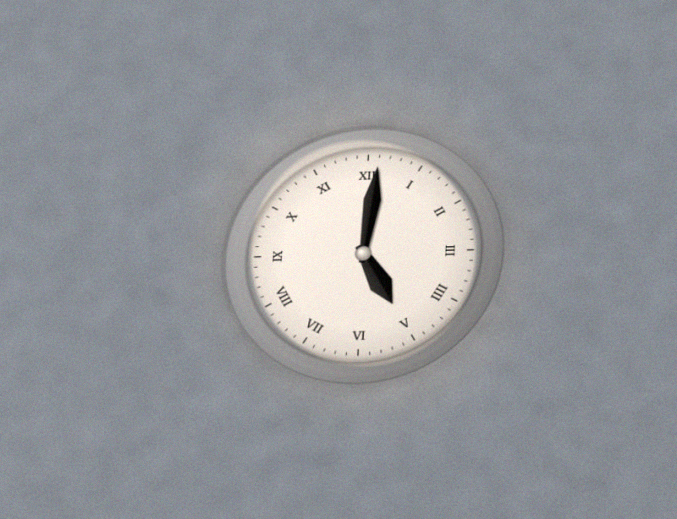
5:01
